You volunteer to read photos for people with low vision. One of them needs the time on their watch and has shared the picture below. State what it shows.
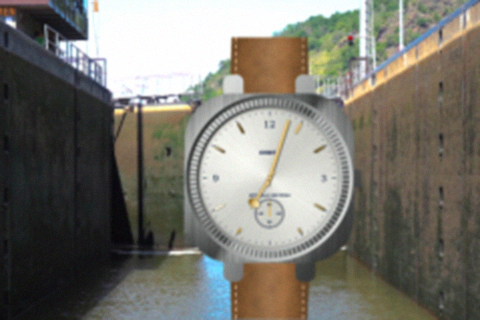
7:03
